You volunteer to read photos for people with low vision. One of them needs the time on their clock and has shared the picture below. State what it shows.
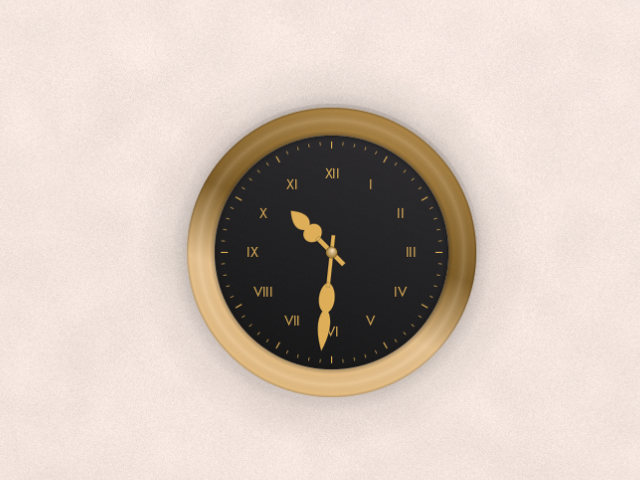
10:31
